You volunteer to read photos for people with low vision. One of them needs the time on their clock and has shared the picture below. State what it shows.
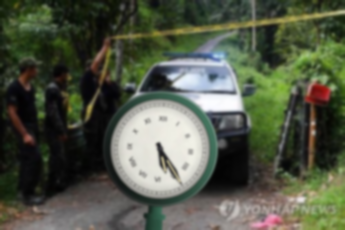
5:24
